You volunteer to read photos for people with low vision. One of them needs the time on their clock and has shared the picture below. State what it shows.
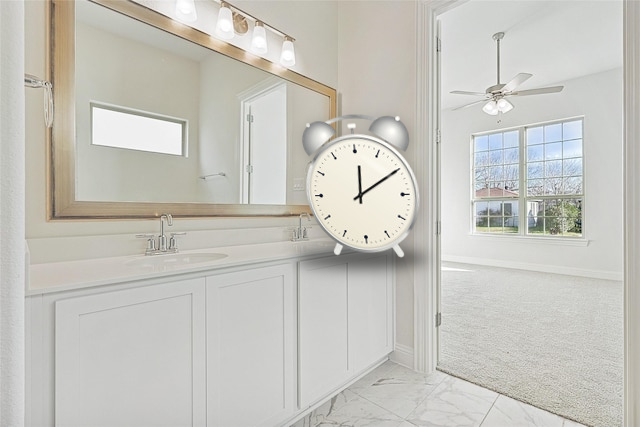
12:10
